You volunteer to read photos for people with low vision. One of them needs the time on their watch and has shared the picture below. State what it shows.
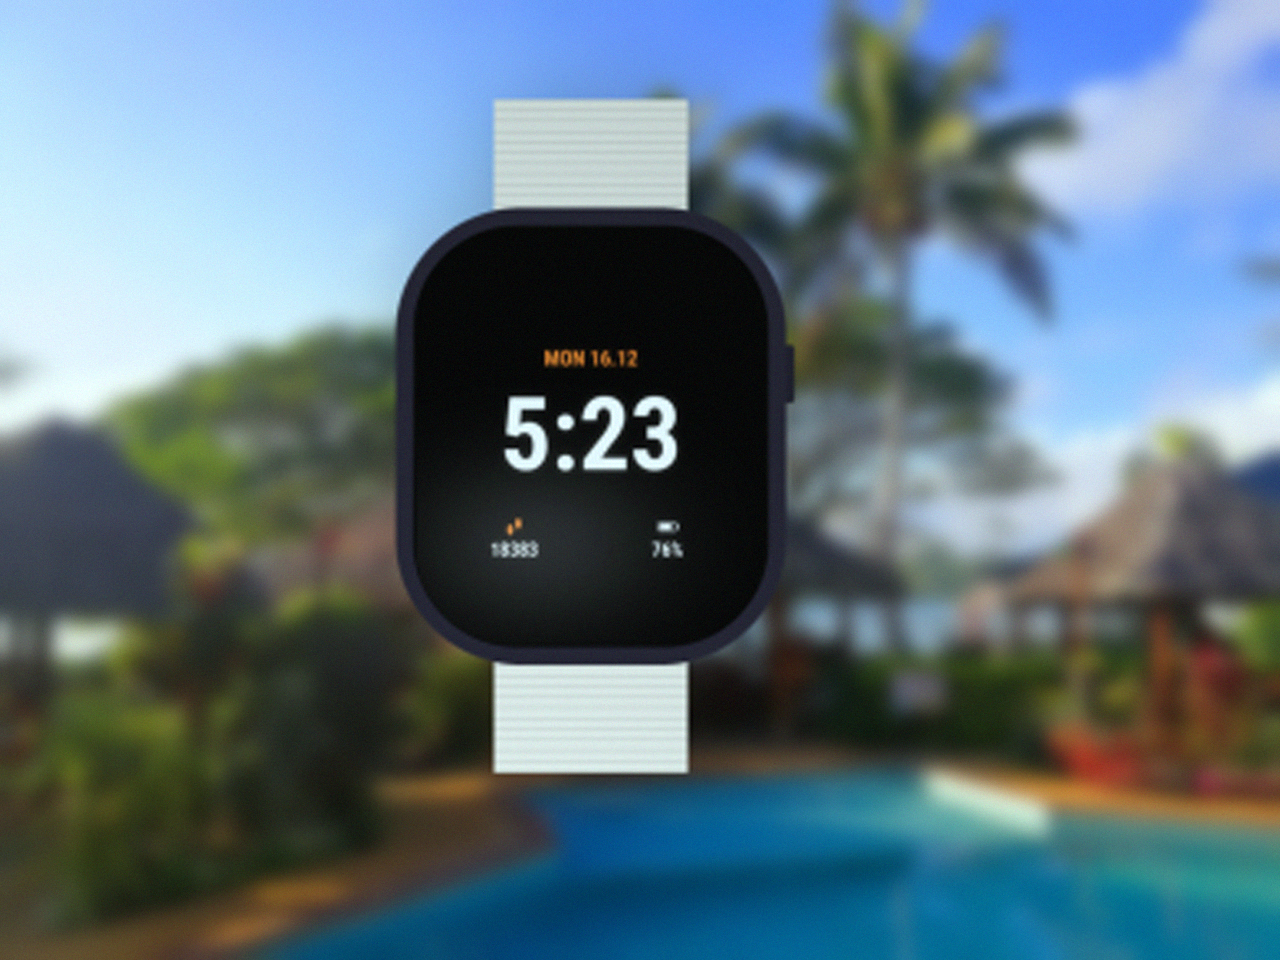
5:23
